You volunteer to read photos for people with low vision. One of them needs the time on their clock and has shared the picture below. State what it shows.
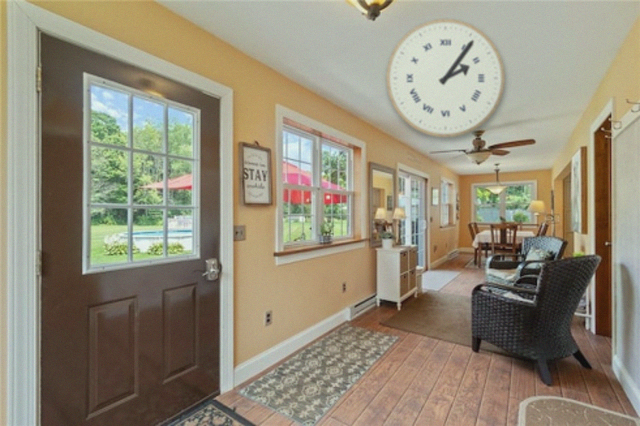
2:06
